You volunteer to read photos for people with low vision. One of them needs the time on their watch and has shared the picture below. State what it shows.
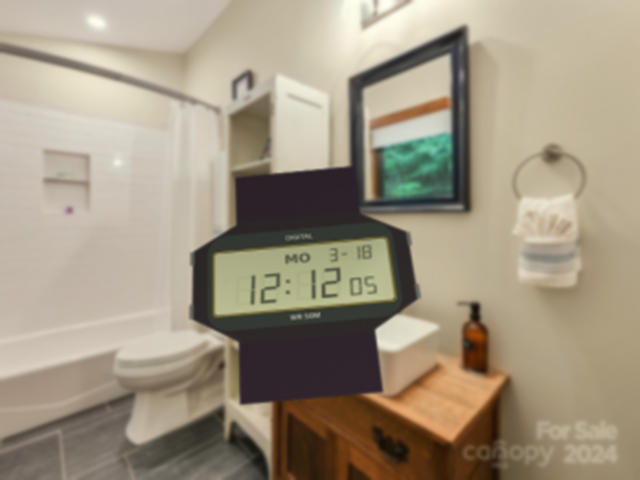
12:12:05
